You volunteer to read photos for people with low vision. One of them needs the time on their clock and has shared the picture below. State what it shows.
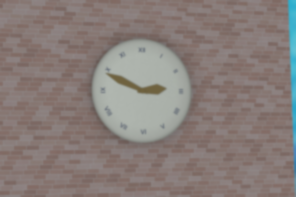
2:49
